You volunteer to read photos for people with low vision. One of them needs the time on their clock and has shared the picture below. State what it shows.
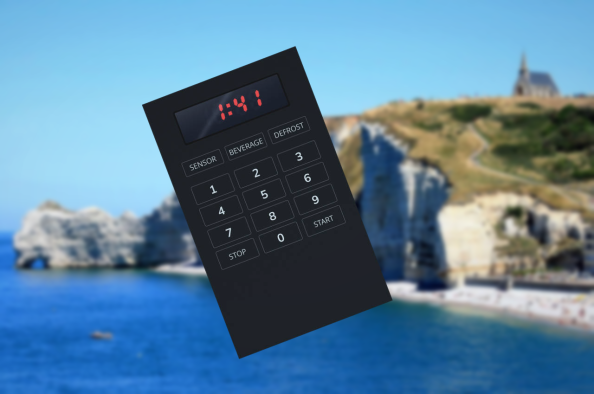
1:41
